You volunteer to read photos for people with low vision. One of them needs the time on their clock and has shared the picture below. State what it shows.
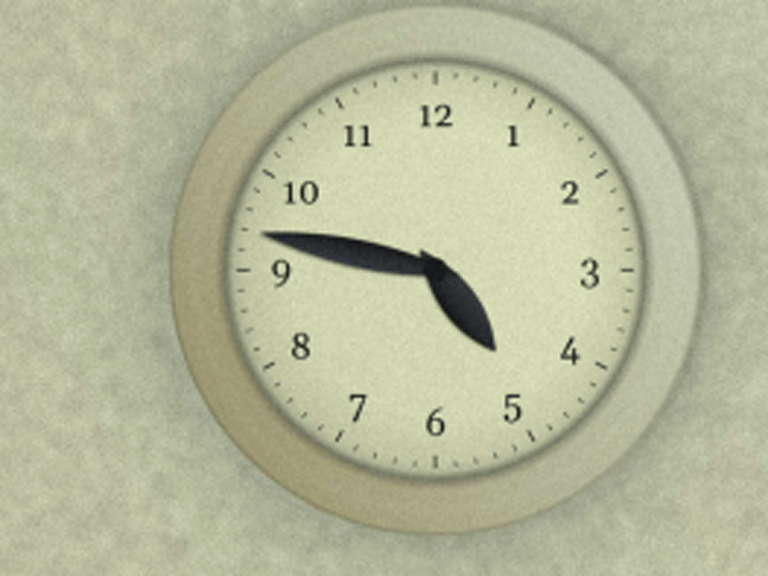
4:47
